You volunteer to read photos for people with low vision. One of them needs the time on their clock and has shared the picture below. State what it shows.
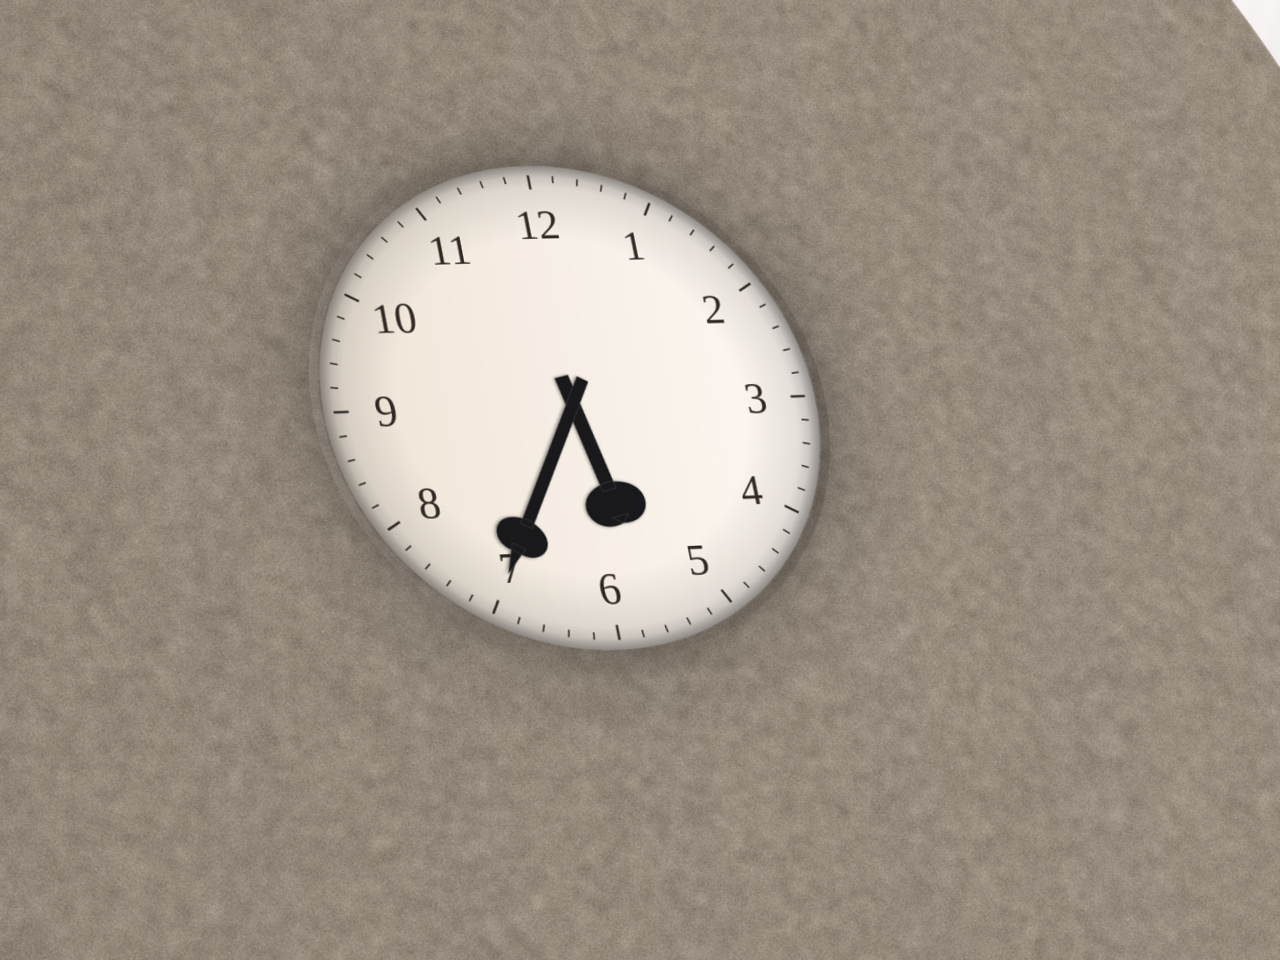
5:35
